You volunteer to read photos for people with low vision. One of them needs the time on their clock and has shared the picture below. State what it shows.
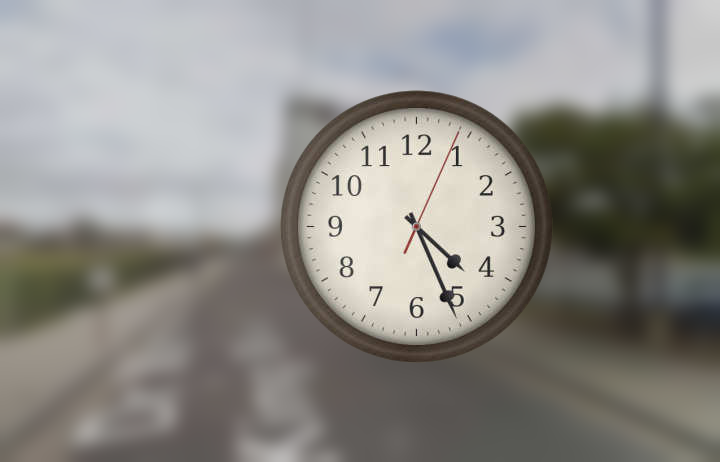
4:26:04
